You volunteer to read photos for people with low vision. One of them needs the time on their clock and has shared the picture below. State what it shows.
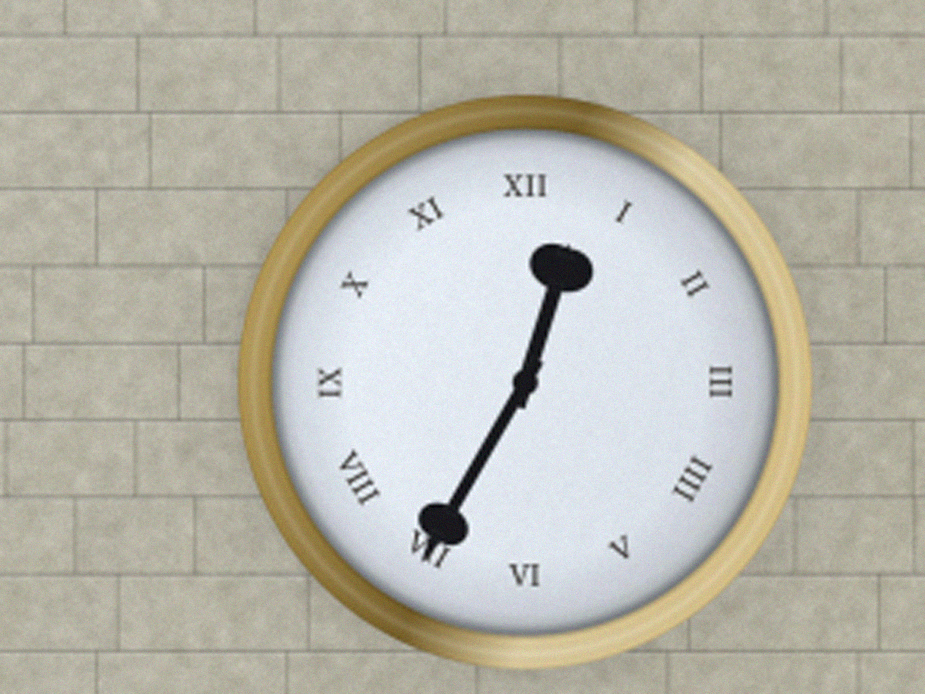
12:35
